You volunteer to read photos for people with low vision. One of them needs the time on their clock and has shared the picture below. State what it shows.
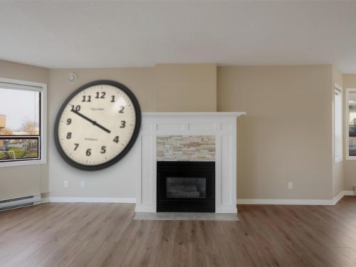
3:49
